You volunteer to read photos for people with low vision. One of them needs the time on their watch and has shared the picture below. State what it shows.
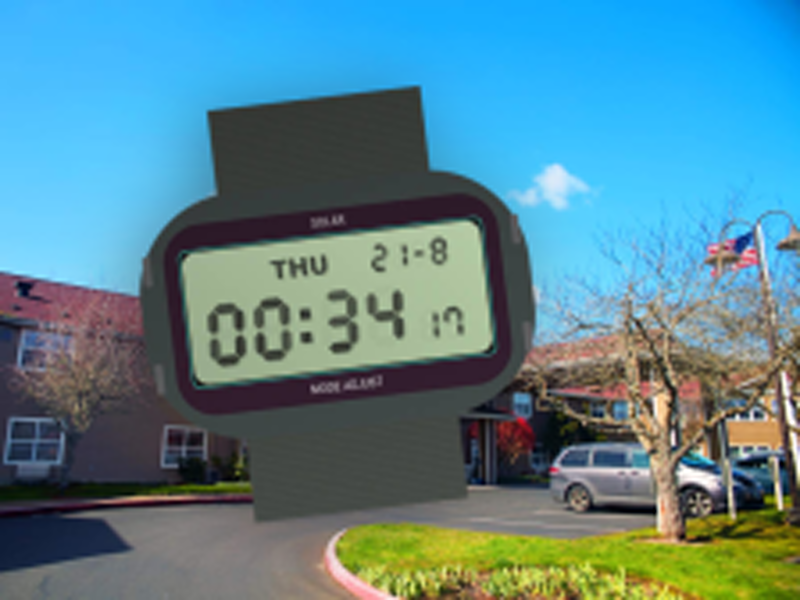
0:34:17
